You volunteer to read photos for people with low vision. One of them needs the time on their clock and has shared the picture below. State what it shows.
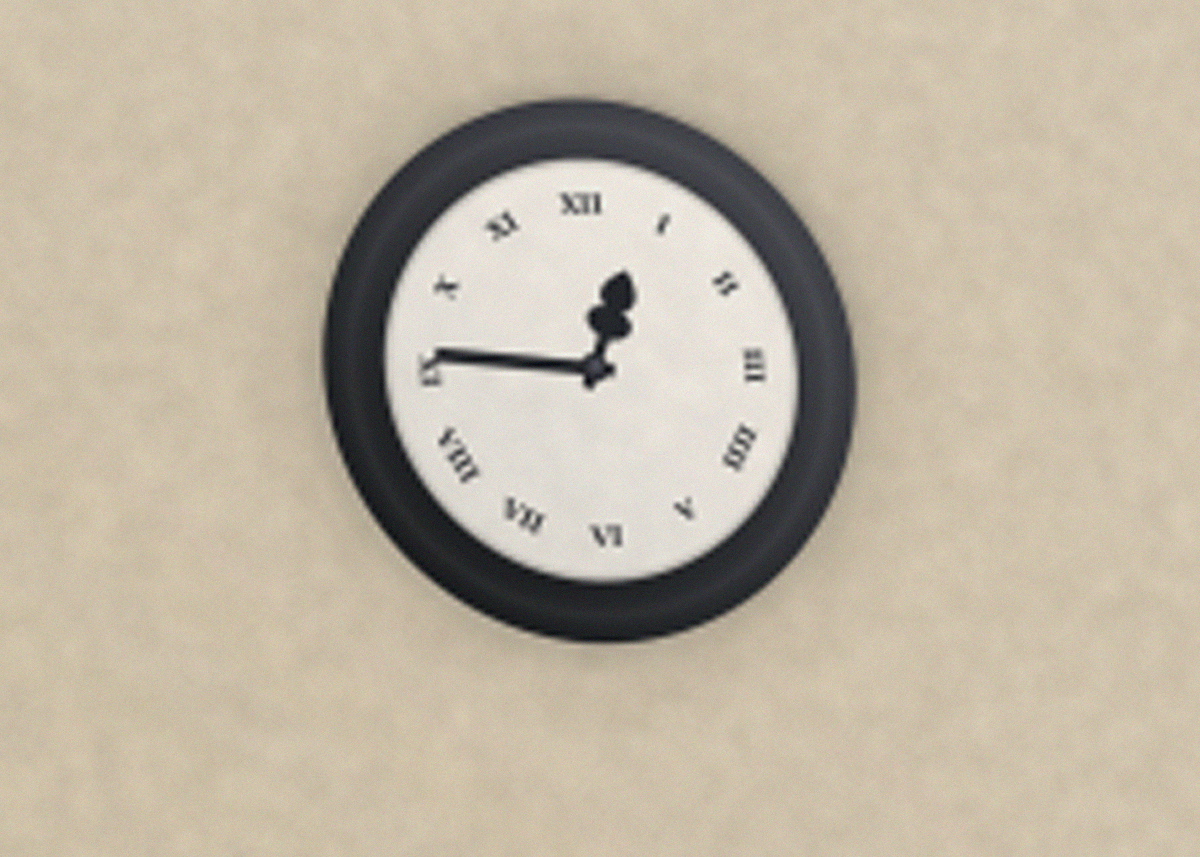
12:46
